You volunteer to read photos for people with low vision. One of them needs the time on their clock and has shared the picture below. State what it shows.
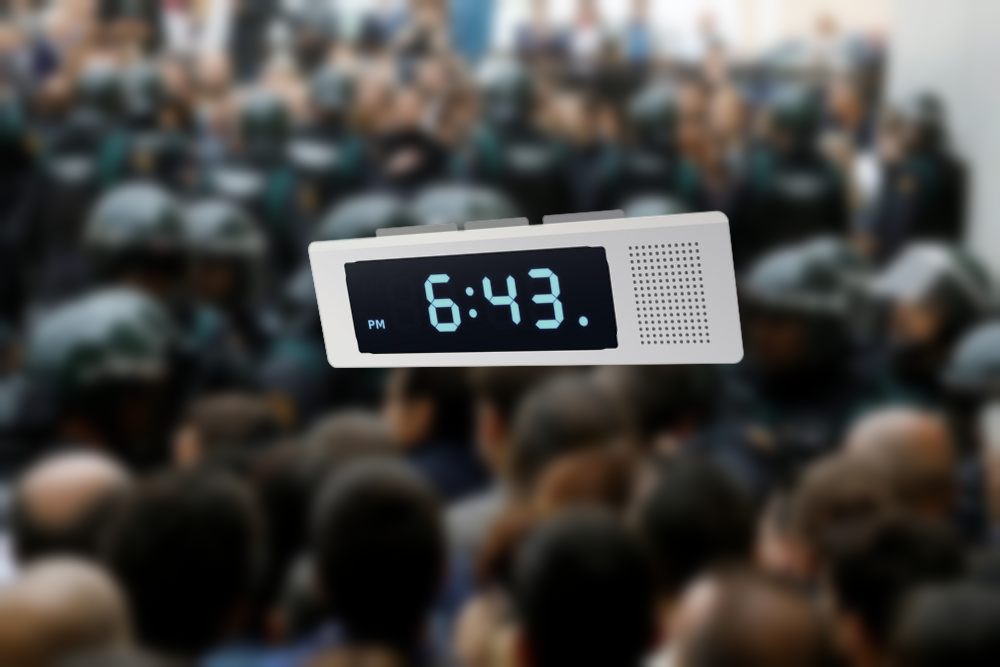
6:43
